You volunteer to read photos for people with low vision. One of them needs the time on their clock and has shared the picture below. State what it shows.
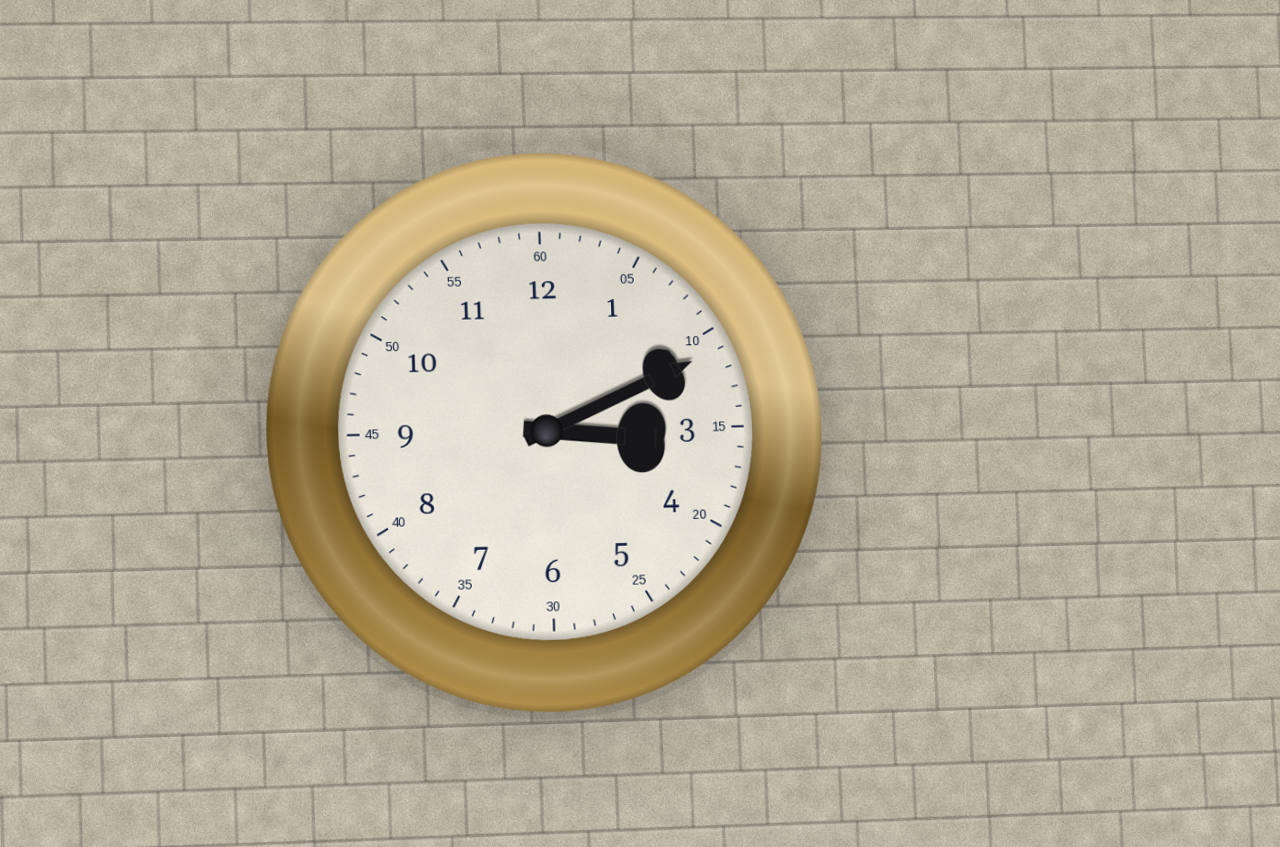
3:11
